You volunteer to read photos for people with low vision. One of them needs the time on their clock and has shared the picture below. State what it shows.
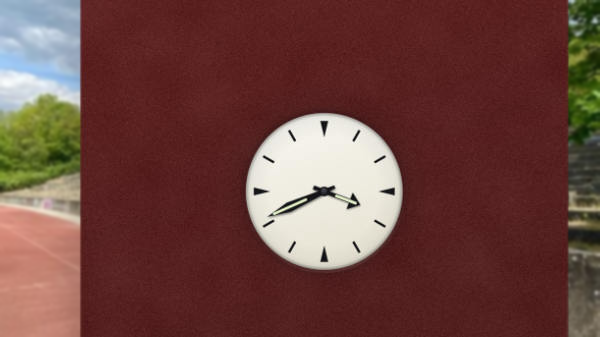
3:41
